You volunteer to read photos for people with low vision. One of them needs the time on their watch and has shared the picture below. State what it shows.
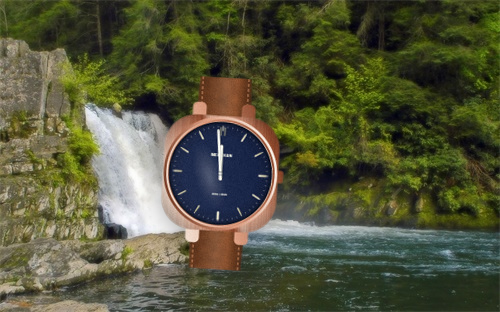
11:59
